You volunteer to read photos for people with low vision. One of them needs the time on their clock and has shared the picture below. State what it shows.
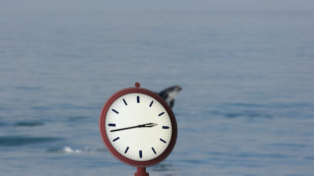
2:43
